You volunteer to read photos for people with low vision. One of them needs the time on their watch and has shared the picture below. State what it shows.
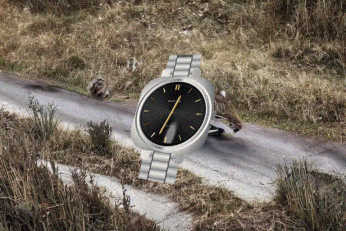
12:33
